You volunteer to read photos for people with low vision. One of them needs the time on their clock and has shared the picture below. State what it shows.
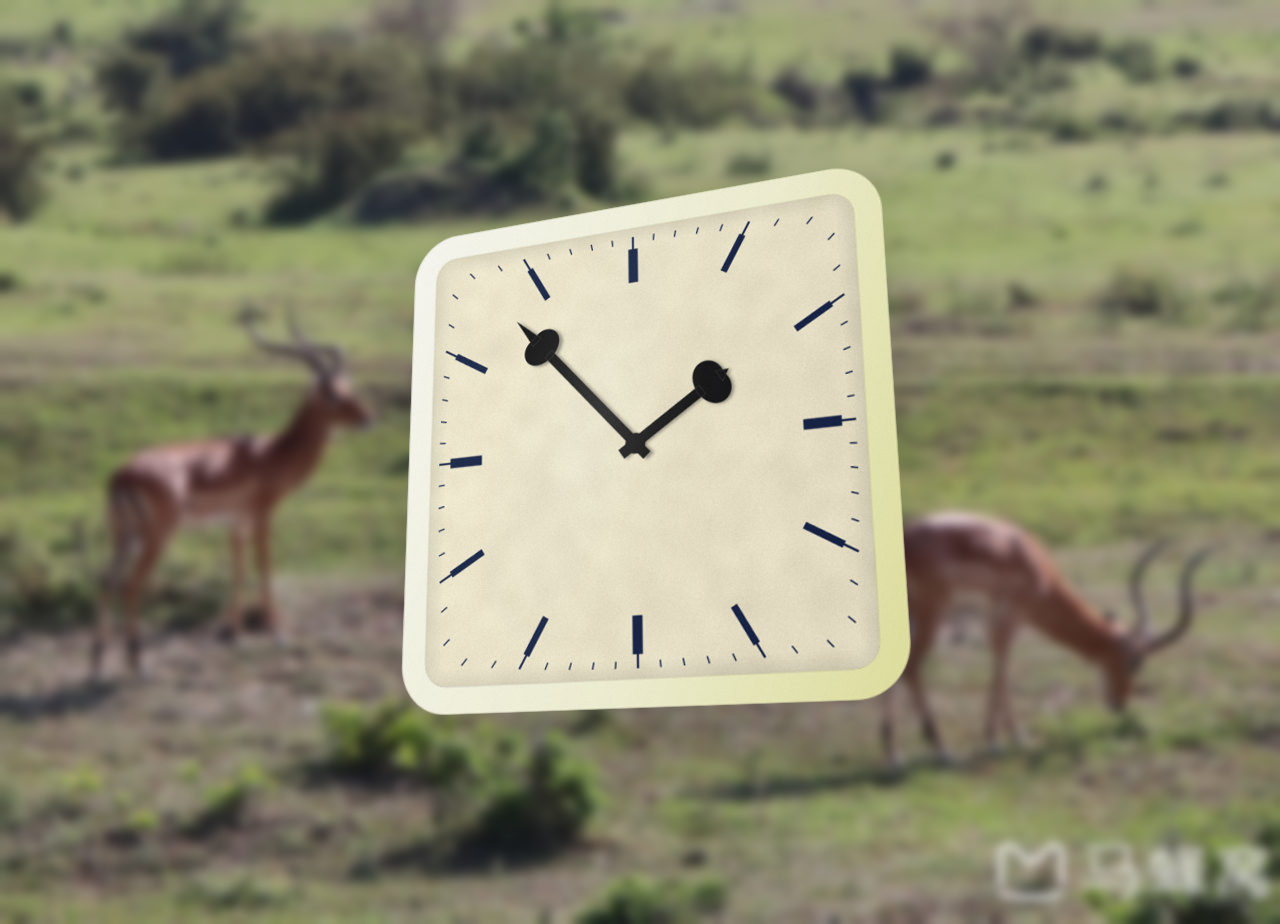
1:53
